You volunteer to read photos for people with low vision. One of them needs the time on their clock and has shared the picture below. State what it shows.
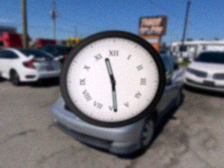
11:29
